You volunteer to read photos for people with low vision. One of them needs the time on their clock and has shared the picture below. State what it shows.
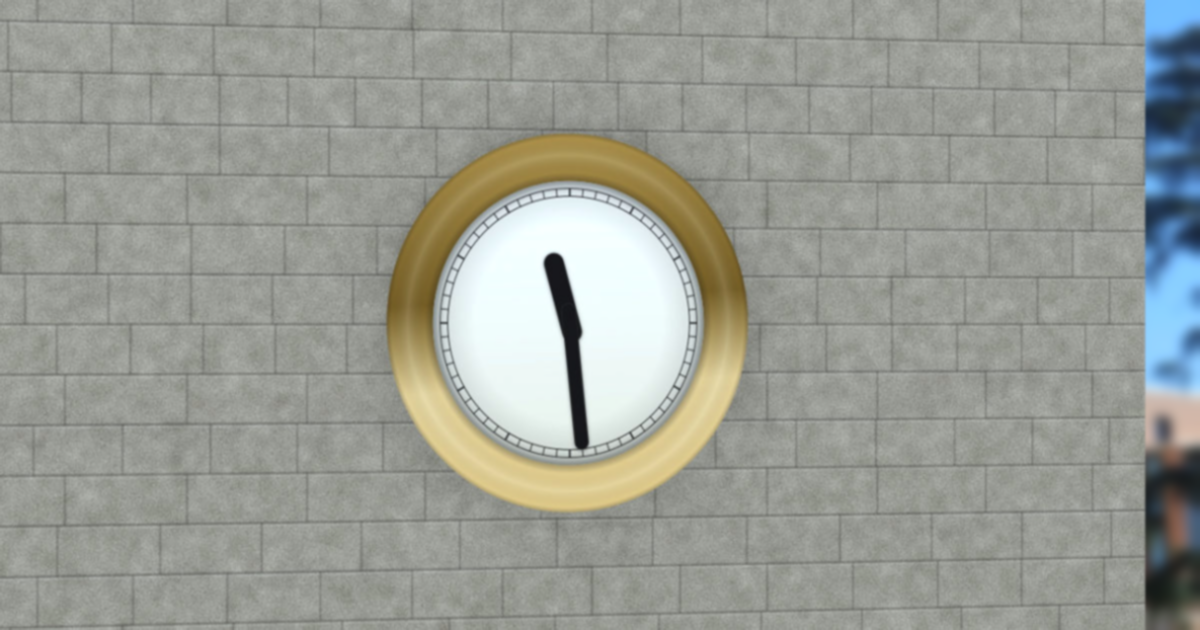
11:29
